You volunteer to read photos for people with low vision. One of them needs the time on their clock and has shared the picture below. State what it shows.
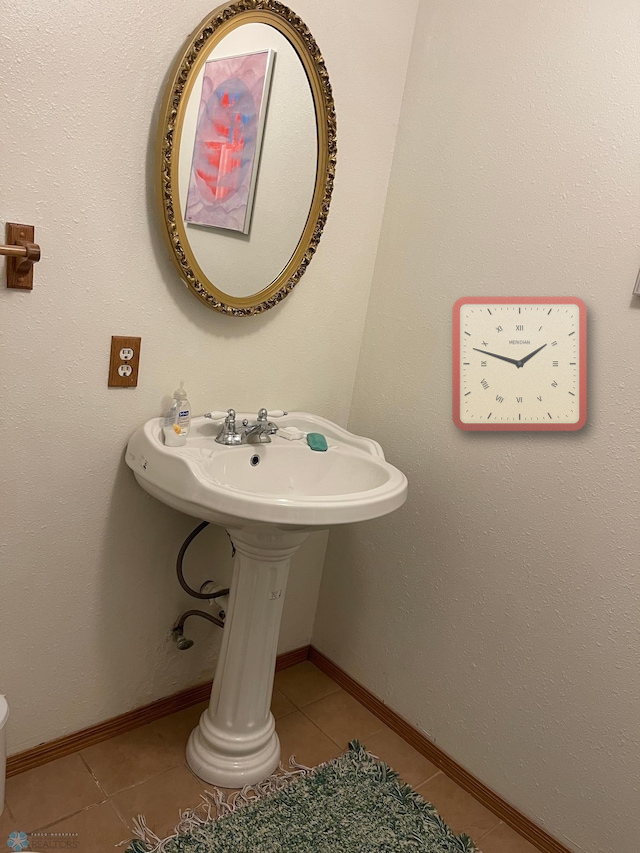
1:48
